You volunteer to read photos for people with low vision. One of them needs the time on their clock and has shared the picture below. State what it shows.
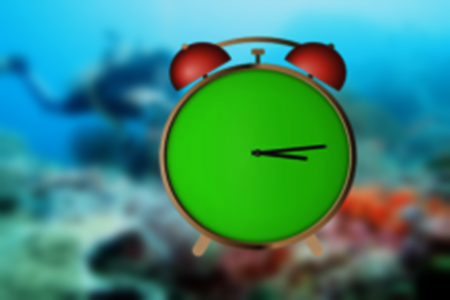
3:14
